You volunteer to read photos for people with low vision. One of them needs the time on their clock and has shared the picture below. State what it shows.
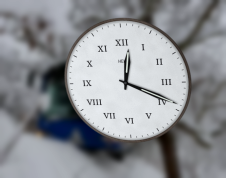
12:19
